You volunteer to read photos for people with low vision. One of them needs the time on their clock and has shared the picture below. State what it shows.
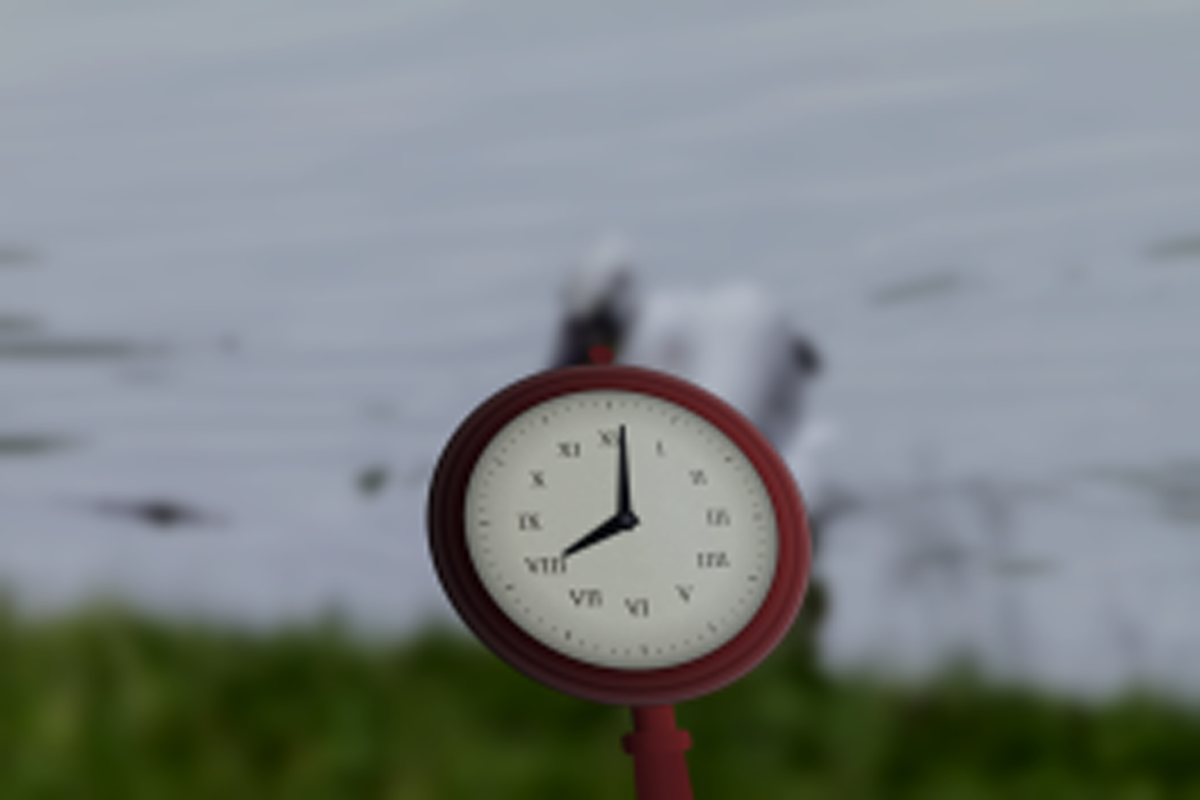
8:01
